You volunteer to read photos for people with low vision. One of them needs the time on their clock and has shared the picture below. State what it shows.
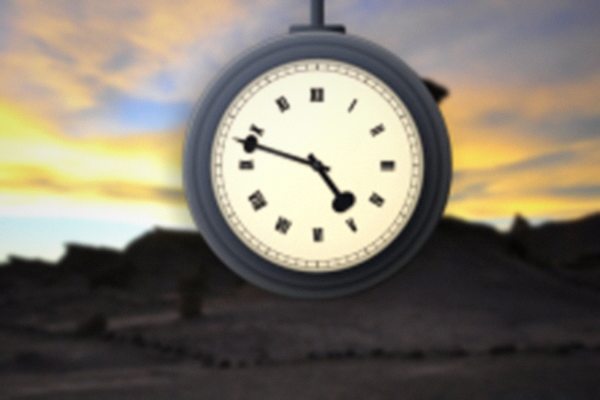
4:48
